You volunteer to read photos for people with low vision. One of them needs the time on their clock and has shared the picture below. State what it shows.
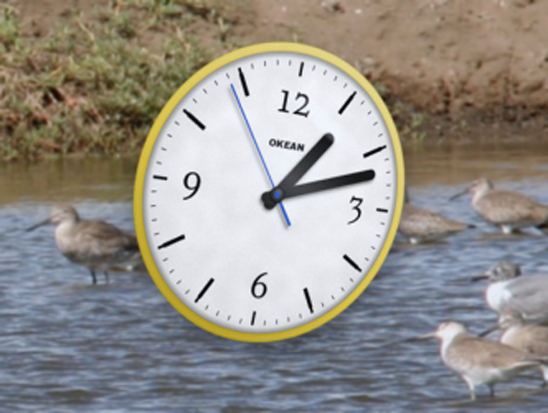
1:11:54
